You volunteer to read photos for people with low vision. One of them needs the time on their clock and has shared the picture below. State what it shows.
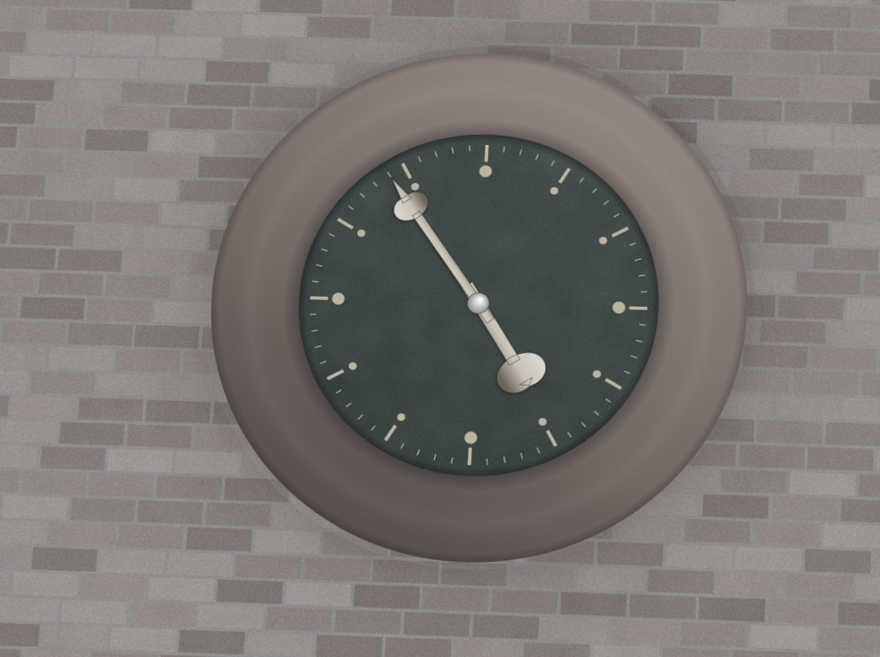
4:54
